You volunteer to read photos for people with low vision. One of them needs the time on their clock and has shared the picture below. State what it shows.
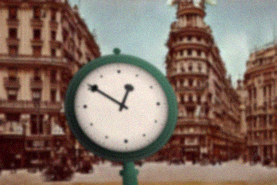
12:51
